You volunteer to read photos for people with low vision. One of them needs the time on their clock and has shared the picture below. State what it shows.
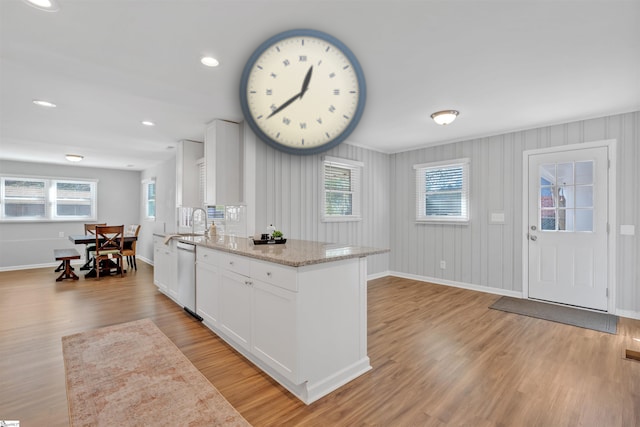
12:39
